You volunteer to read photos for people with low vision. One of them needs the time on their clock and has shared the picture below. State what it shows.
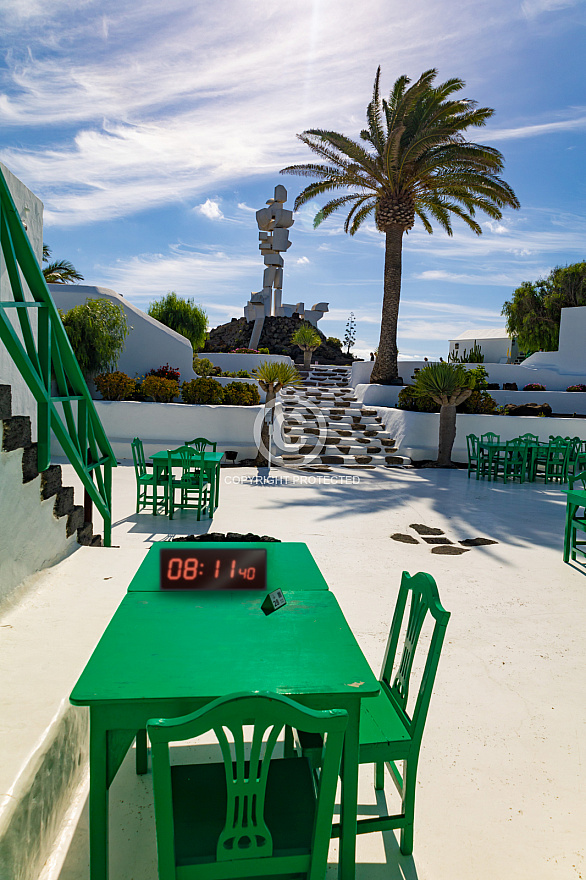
8:11:40
